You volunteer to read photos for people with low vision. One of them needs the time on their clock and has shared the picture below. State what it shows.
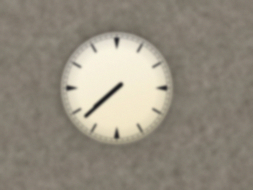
7:38
